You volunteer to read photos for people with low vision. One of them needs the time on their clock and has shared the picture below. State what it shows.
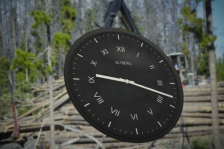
9:18
